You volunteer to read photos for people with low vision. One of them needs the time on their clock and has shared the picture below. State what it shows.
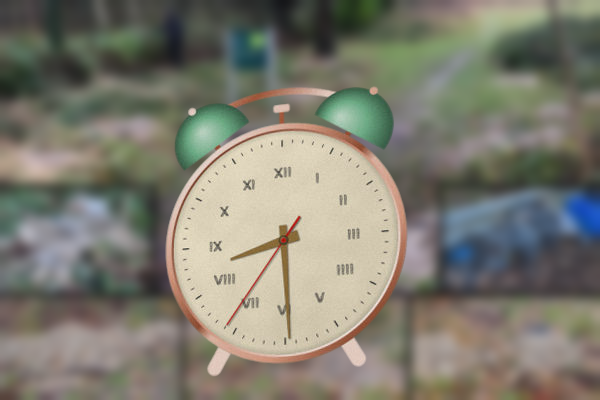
8:29:36
